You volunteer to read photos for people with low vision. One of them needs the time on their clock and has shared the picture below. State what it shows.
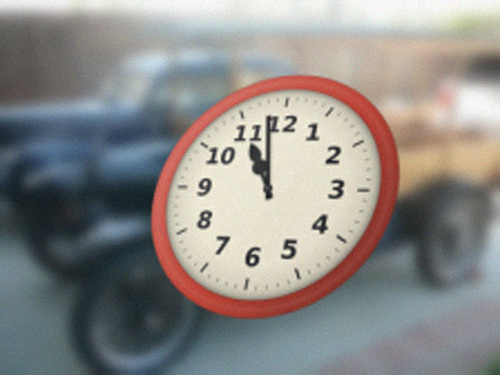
10:58
